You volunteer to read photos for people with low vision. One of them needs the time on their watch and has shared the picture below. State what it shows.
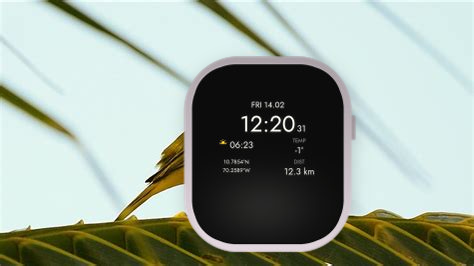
12:20:31
